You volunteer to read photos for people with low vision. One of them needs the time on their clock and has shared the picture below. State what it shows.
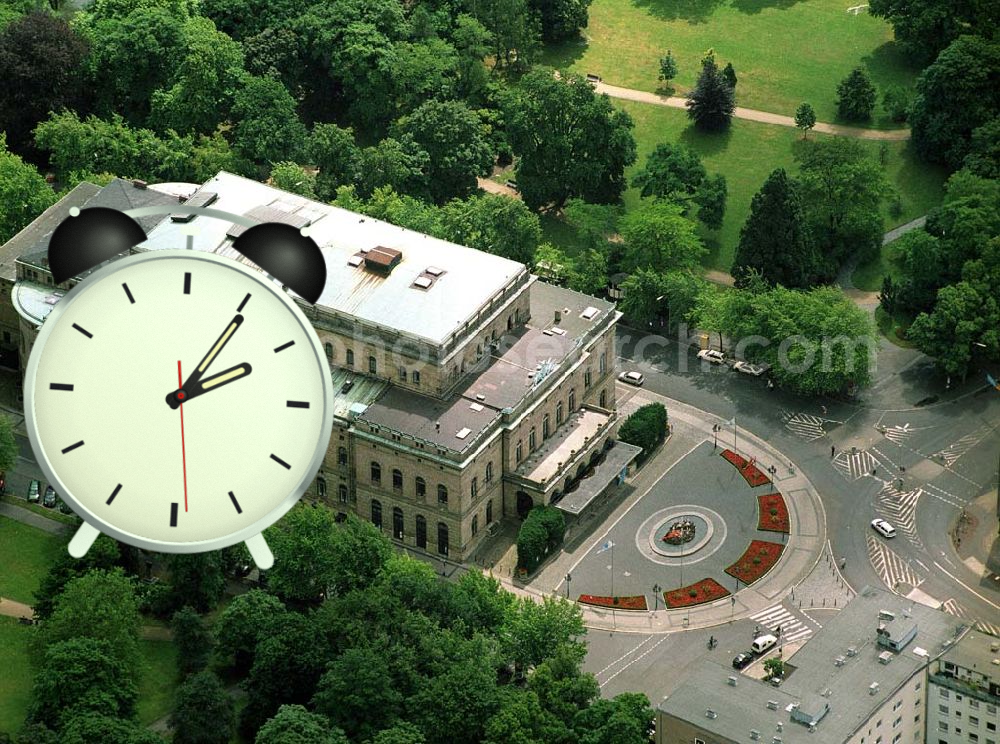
2:05:29
